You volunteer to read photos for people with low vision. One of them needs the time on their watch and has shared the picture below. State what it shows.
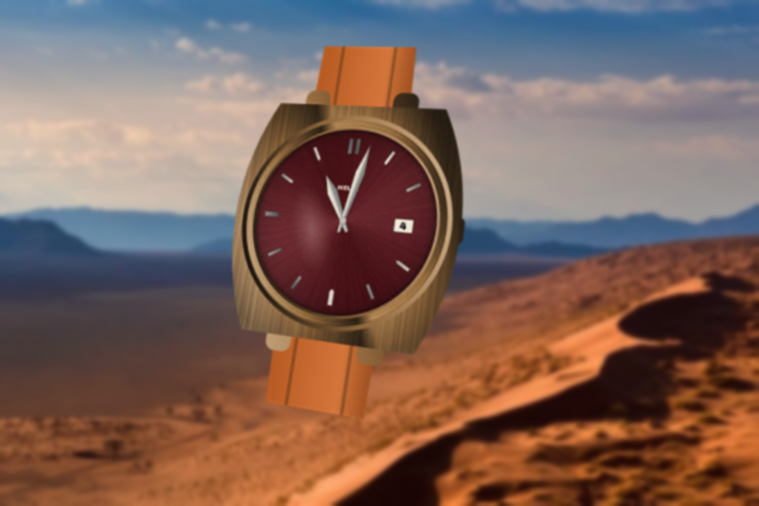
11:02
